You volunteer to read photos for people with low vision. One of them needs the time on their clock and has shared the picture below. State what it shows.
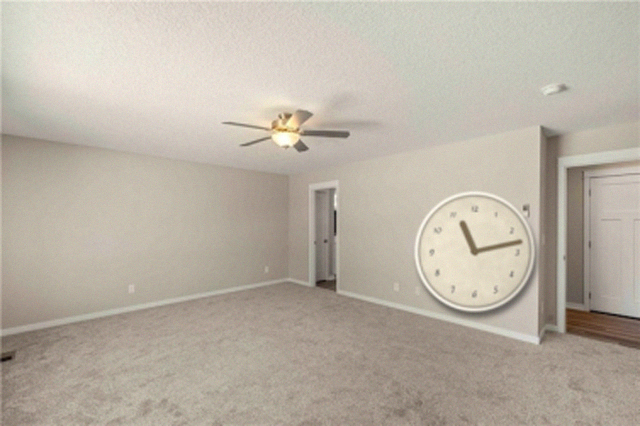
11:13
